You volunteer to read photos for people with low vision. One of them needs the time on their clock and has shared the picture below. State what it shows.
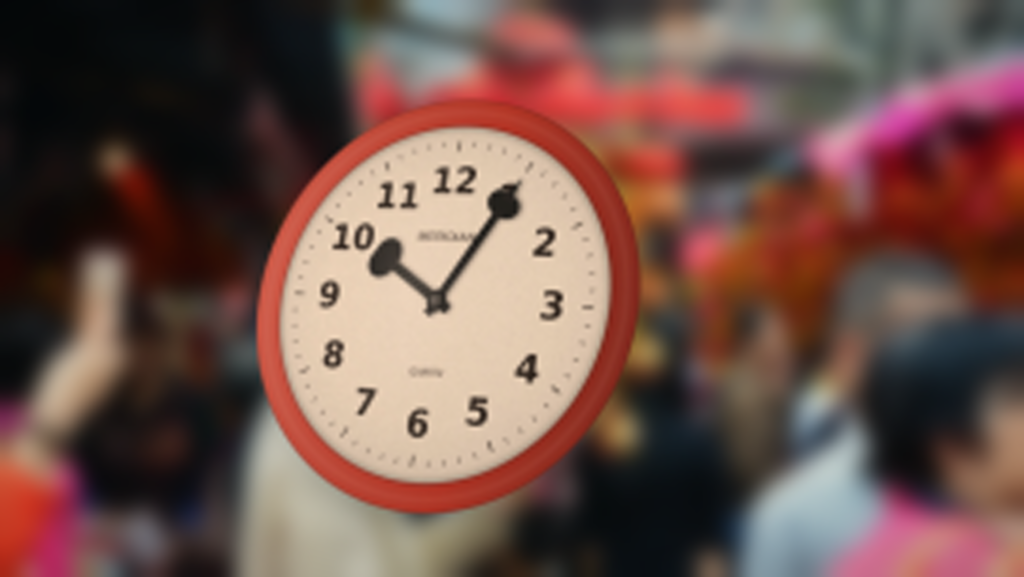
10:05
